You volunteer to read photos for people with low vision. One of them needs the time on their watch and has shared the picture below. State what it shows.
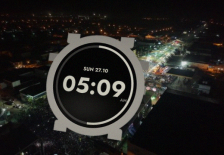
5:09
